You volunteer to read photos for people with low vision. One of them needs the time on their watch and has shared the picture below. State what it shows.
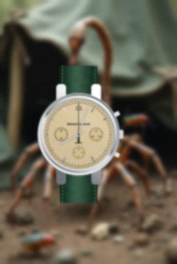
8:03
